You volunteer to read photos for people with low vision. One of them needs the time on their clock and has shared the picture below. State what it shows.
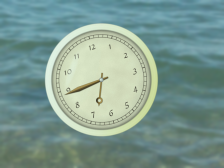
6:44
